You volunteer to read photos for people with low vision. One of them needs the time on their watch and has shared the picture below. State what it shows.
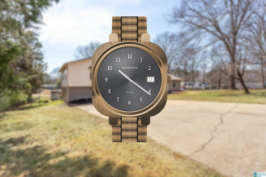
10:21
